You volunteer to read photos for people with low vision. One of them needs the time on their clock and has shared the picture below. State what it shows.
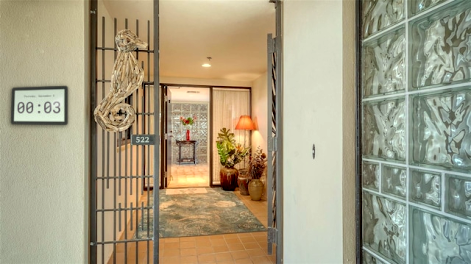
0:03
